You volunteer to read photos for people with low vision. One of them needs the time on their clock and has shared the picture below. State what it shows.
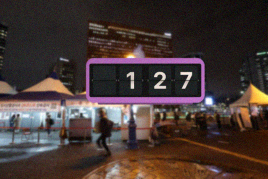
1:27
